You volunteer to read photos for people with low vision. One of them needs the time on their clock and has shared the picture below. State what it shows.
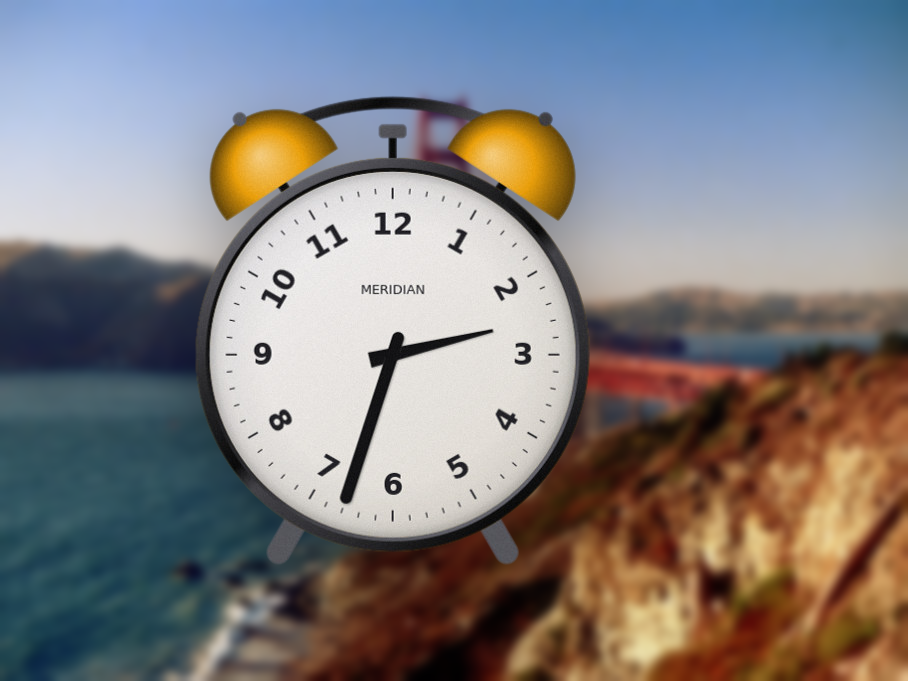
2:33
